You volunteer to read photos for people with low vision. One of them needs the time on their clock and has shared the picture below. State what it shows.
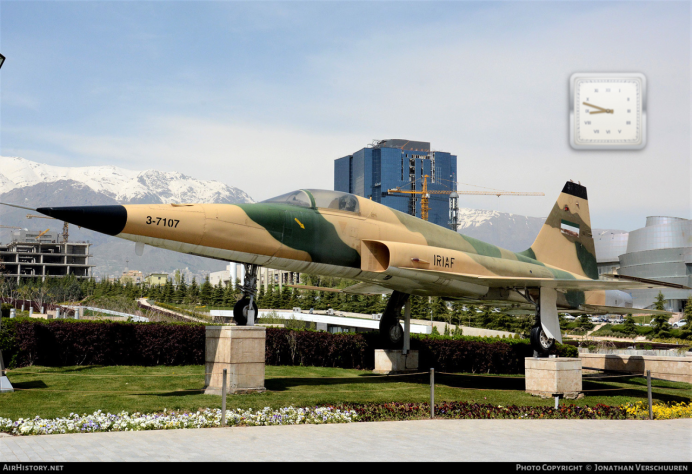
8:48
